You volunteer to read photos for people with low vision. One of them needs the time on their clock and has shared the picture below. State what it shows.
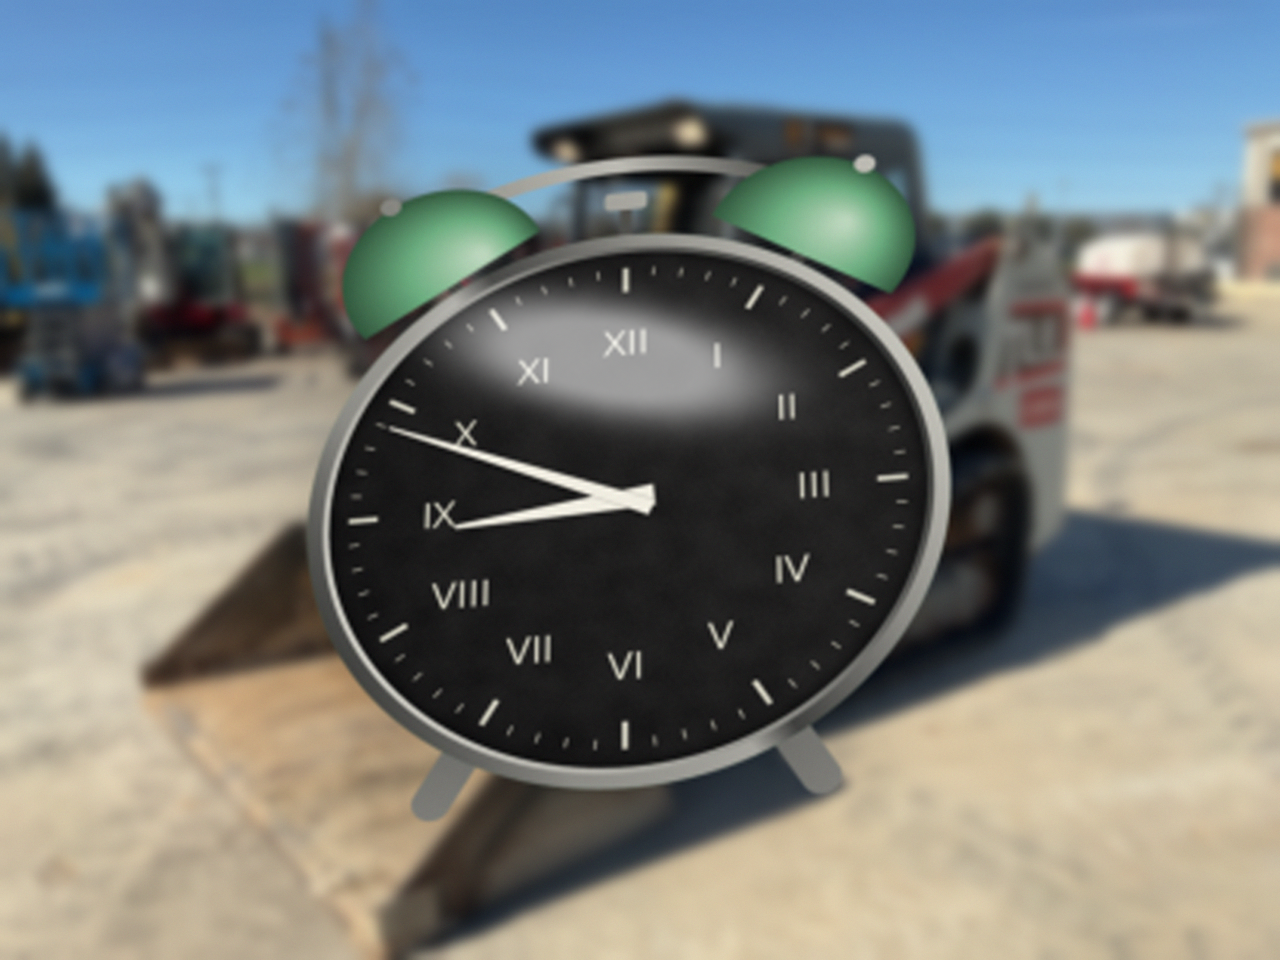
8:49
